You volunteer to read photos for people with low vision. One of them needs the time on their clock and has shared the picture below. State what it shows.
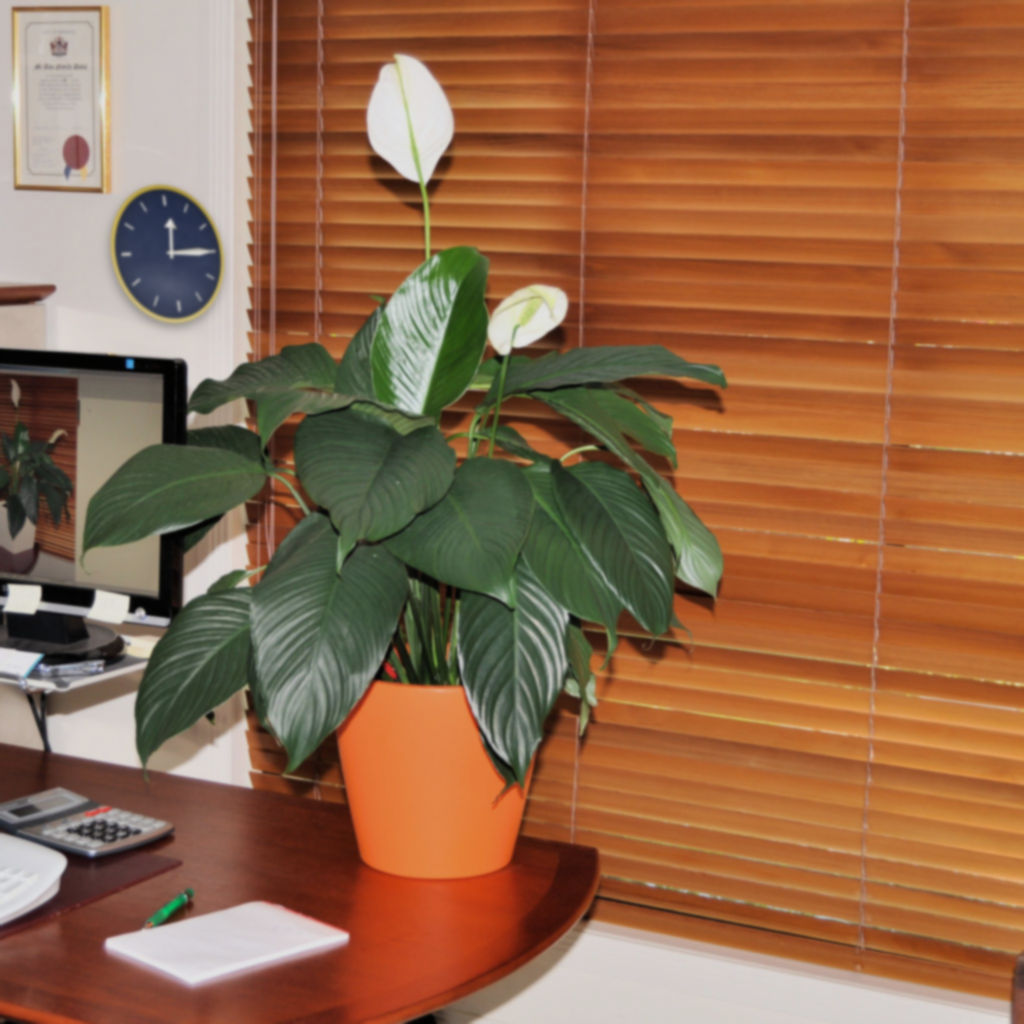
12:15
